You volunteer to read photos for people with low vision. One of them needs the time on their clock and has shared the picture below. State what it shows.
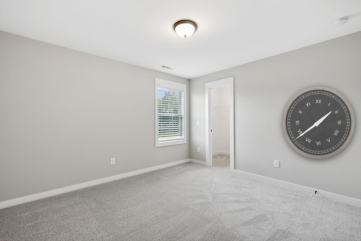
1:39
